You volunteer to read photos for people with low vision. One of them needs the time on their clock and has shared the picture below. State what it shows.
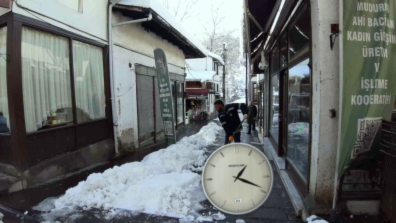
1:19
